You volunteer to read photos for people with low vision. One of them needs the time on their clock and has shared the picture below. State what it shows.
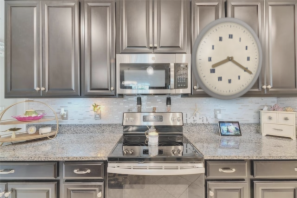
8:20
